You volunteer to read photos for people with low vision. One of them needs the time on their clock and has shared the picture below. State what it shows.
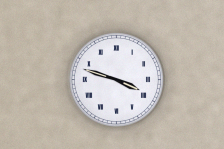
3:48
